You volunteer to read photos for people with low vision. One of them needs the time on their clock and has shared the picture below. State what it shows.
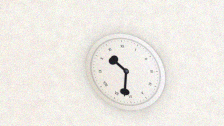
10:32
